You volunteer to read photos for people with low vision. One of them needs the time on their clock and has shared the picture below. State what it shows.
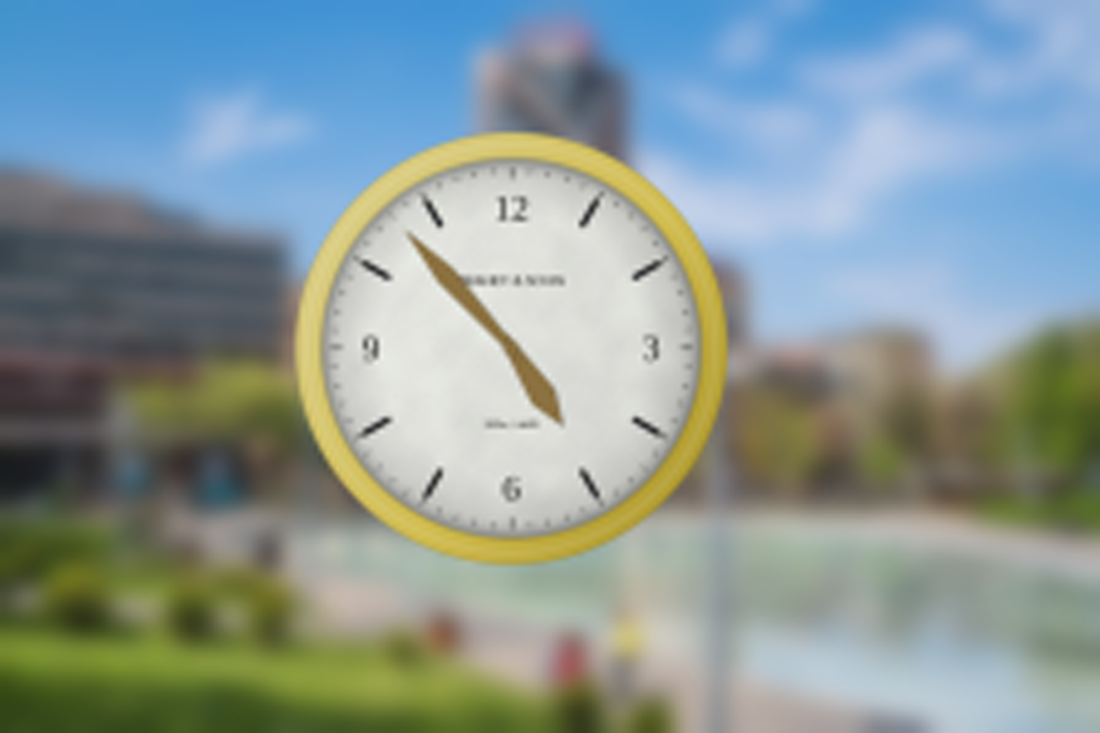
4:53
